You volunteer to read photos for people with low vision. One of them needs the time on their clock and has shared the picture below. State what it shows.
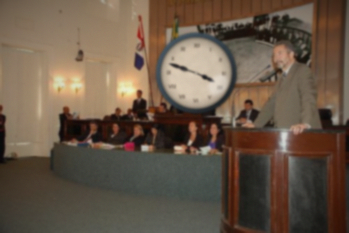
3:48
